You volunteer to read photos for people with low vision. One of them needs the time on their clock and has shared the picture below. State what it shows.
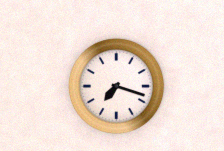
7:18
